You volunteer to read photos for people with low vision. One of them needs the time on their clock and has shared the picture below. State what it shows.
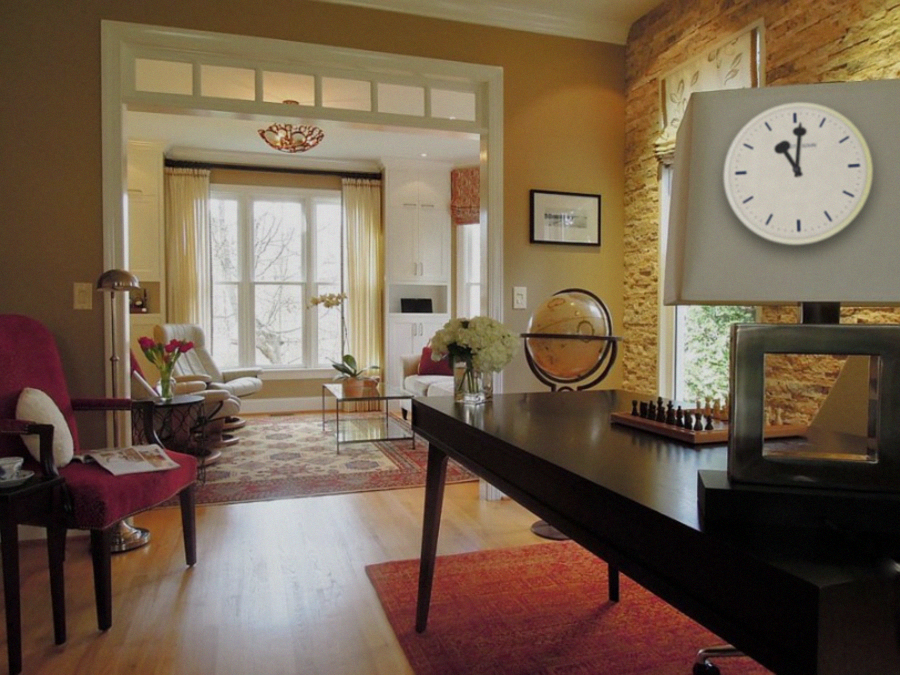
11:01
